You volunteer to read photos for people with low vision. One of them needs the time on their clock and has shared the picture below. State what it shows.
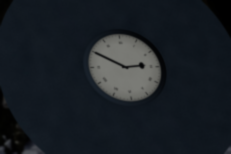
2:50
